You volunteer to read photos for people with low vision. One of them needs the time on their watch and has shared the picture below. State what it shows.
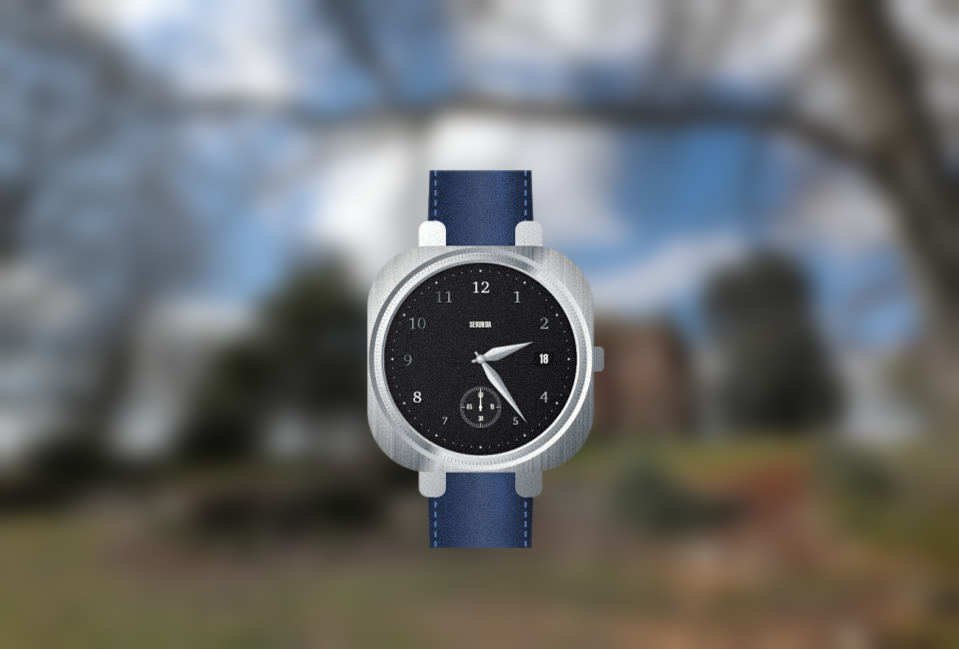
2:24
